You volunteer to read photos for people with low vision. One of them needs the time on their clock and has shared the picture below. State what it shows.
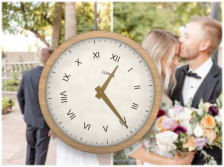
12:20
